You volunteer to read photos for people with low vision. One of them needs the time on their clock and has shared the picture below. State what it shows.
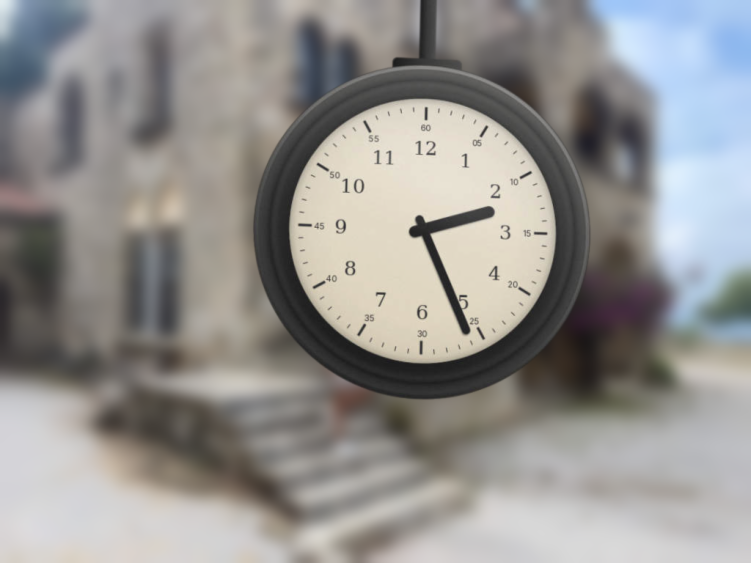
2:26
